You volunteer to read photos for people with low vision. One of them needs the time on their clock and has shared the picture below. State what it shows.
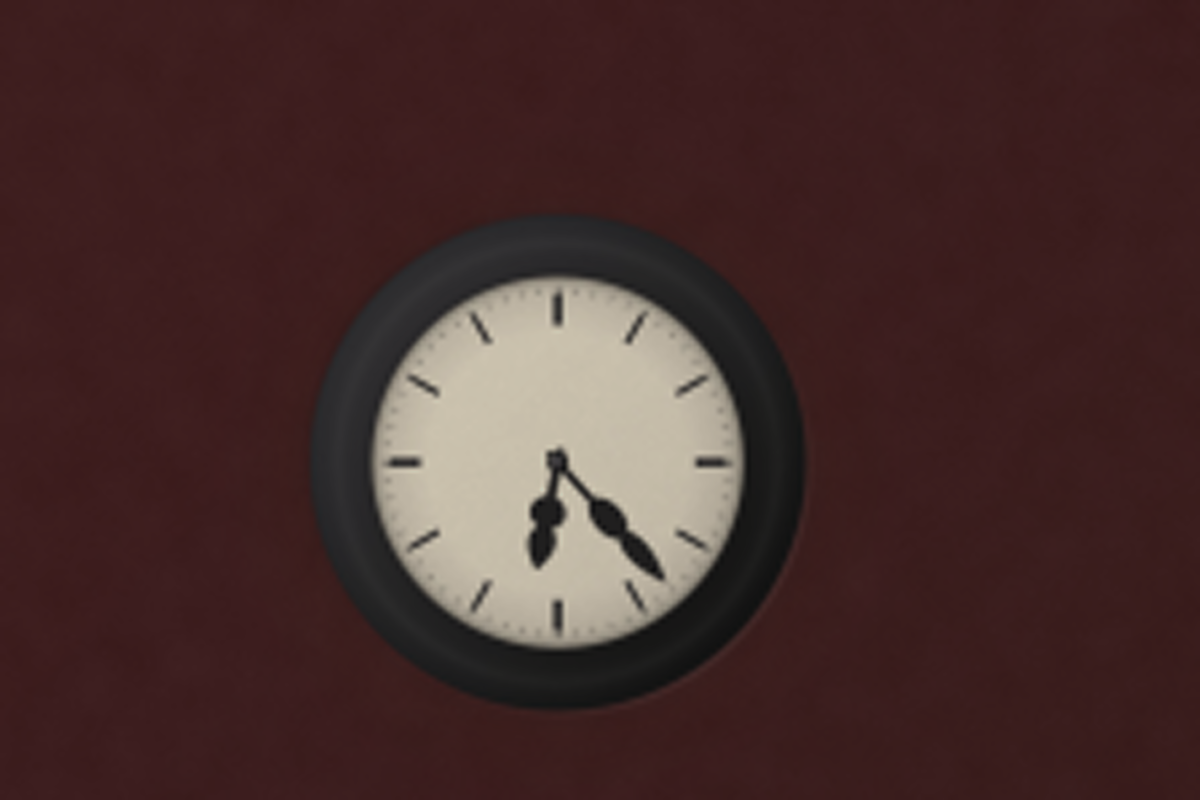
6:23
